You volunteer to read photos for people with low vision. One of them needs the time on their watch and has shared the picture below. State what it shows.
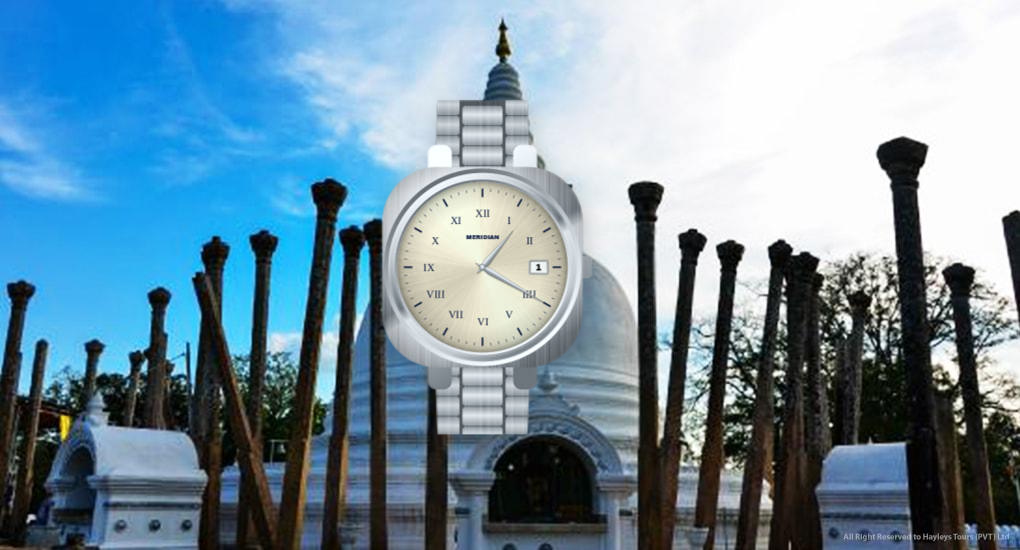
1:20
